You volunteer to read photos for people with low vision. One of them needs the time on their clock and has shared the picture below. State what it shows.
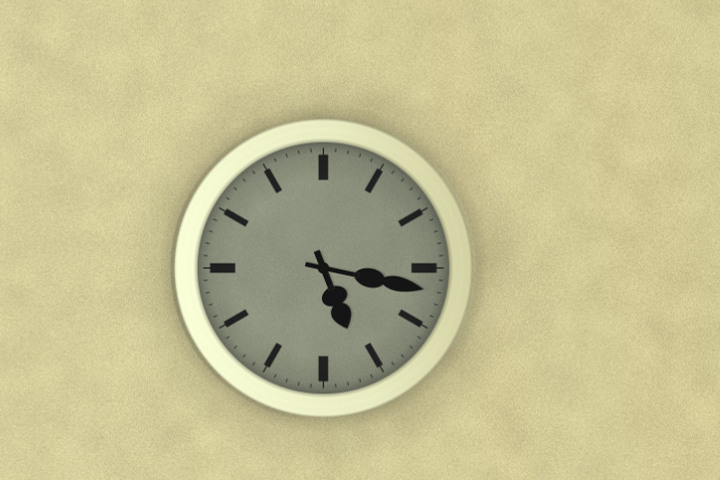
5:17
